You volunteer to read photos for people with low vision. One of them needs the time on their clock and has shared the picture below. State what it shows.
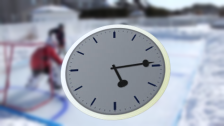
5:14
